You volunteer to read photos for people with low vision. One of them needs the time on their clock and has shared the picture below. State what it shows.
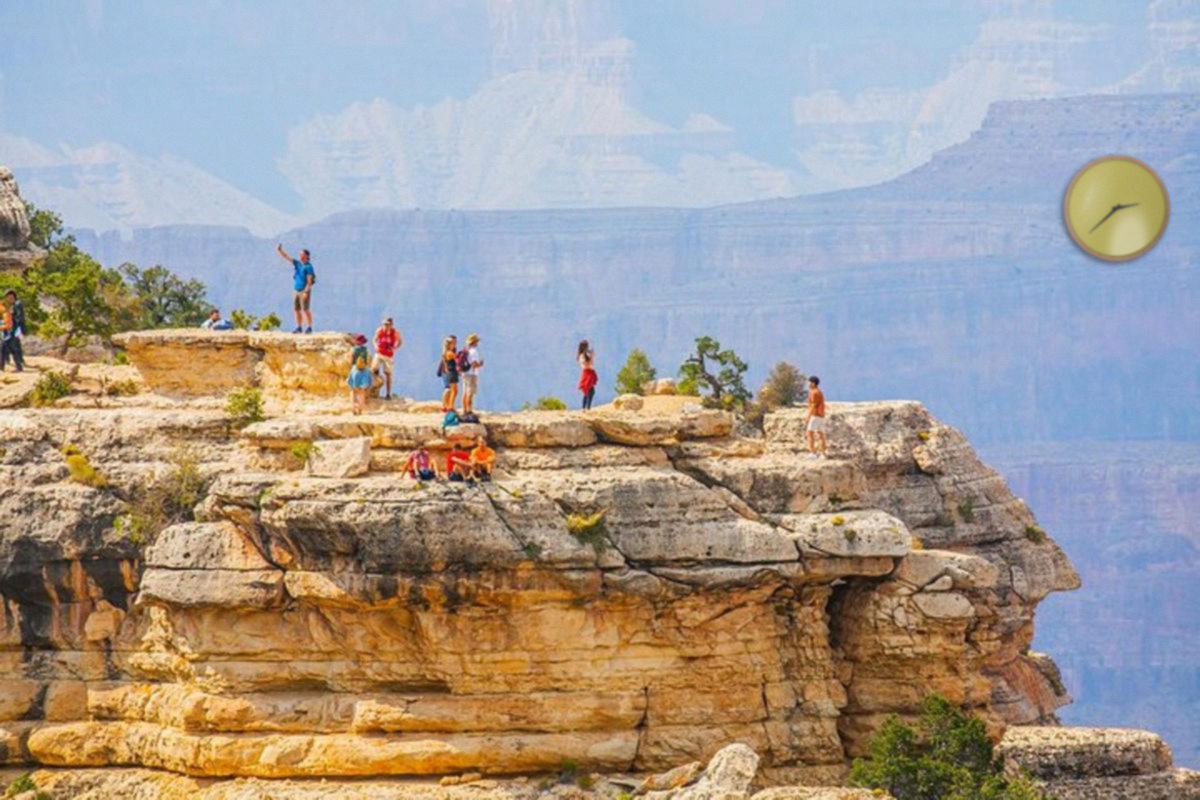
2:38
